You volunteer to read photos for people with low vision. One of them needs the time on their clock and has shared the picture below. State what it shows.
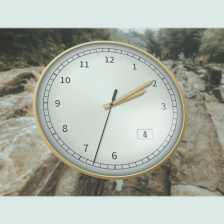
2:09:33
